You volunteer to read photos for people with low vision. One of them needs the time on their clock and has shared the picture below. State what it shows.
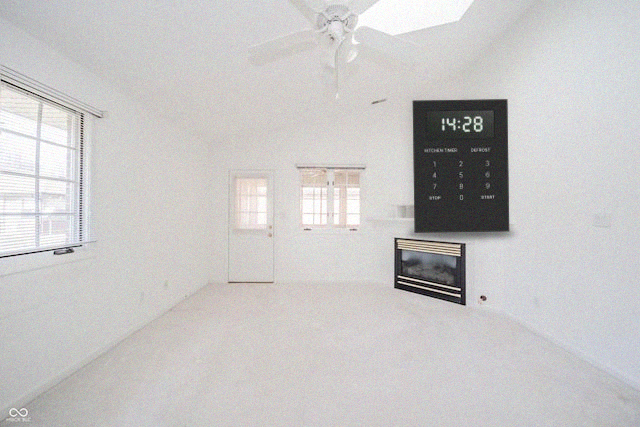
14:28
